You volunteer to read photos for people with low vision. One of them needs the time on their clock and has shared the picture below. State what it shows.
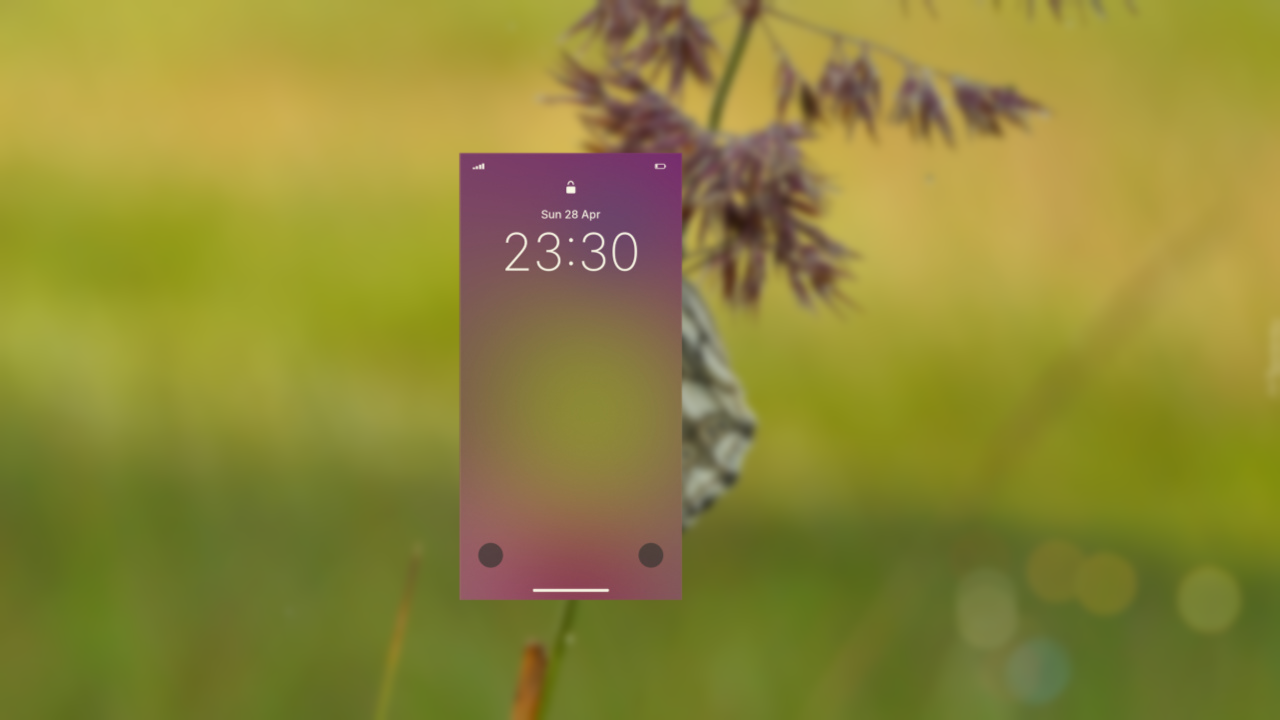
23:30
